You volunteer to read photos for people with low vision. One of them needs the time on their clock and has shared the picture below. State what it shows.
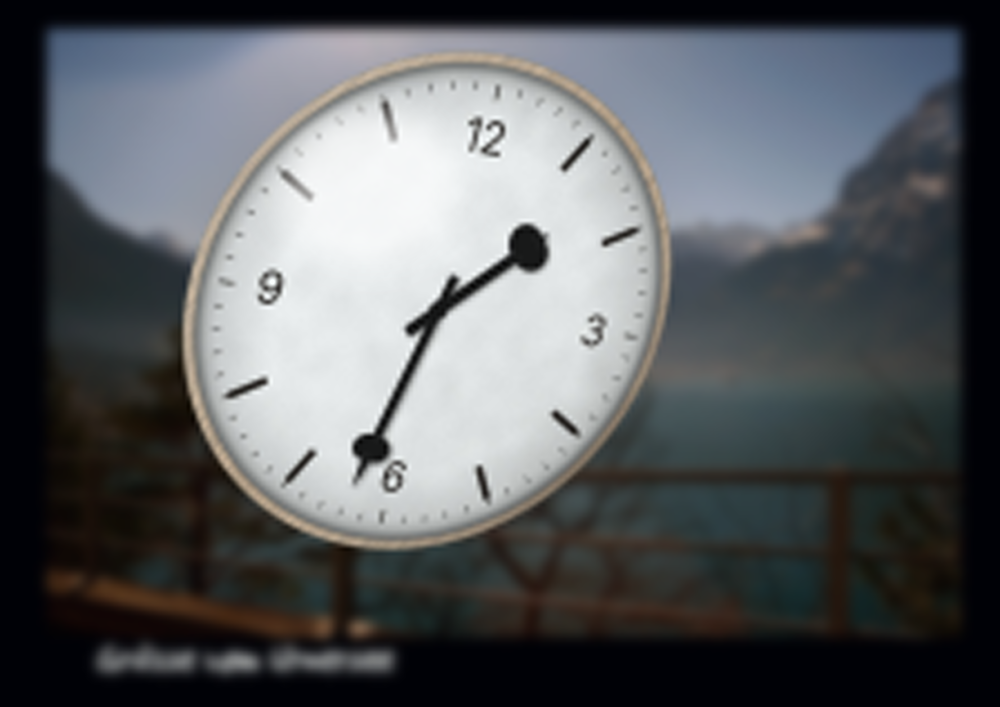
1:32
